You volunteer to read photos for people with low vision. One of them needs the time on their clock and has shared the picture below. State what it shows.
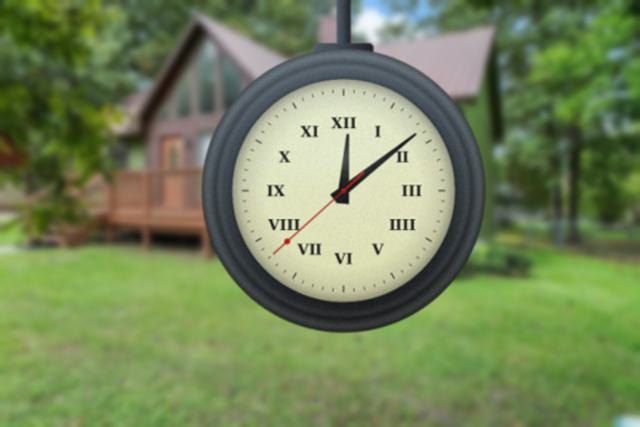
12:08:38
